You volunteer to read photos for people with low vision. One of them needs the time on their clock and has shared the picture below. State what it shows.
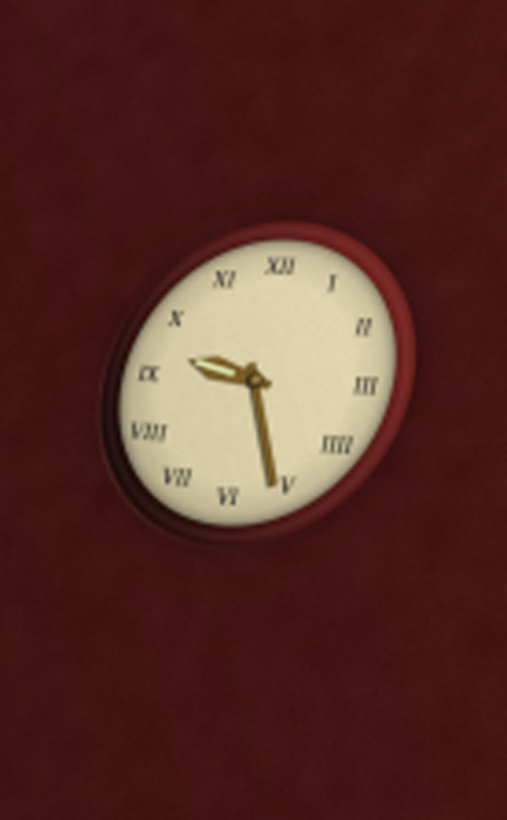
9:26
